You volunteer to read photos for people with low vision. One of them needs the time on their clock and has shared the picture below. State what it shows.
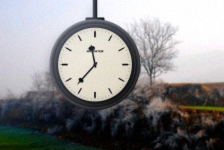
11:37
